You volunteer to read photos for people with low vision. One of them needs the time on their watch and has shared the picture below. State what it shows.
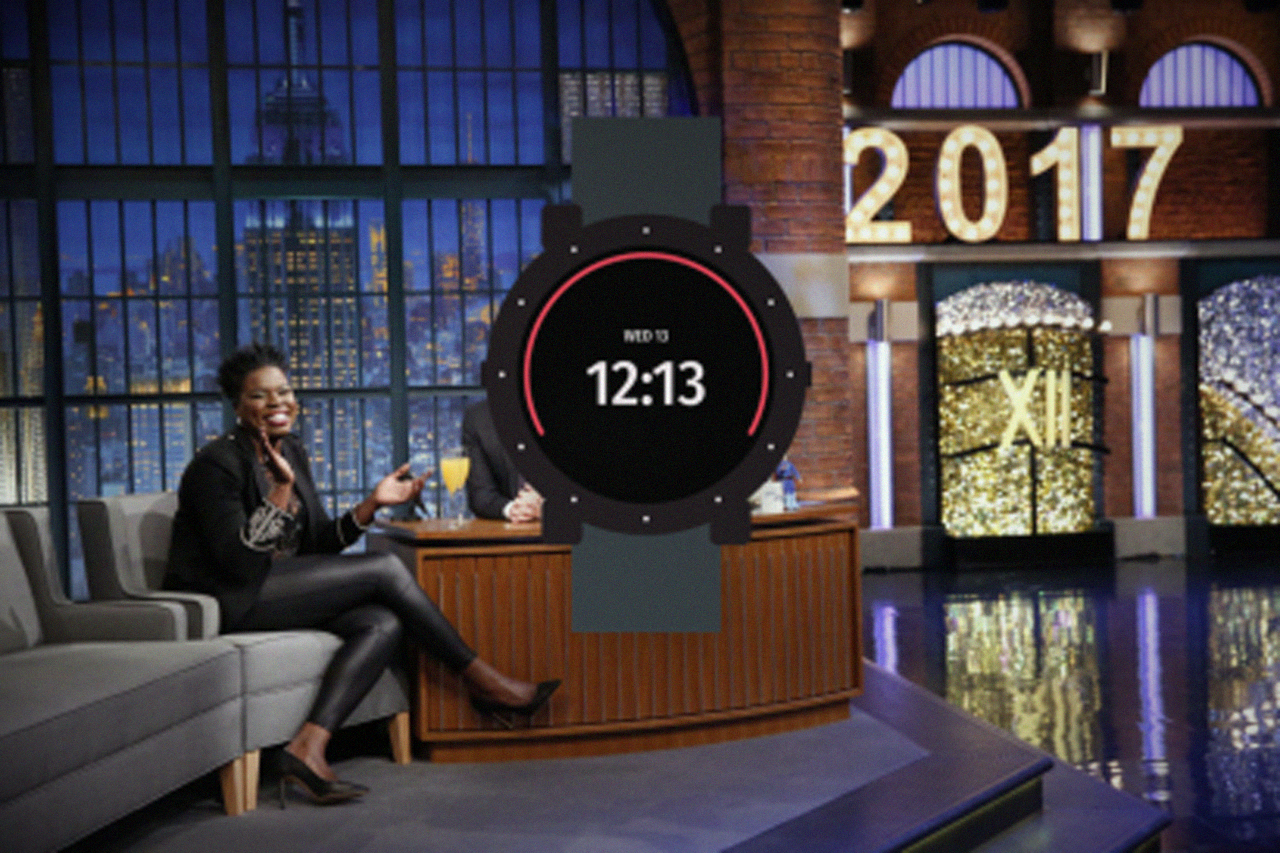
12:13
